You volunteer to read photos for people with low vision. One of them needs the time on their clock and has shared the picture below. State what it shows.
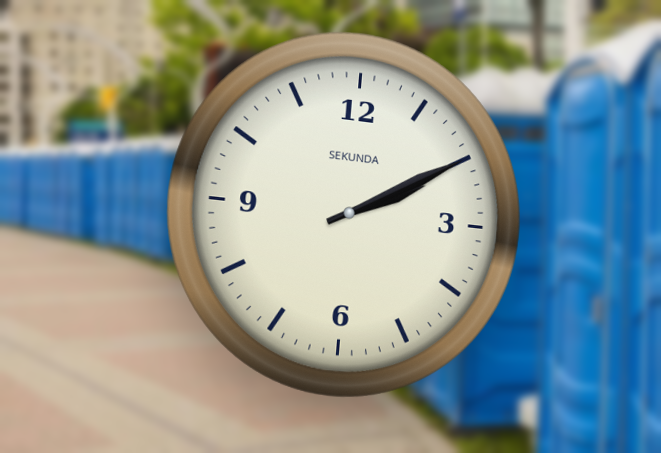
2:10
